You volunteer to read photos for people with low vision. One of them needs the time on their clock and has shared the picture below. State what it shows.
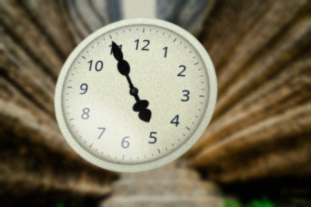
4:55
